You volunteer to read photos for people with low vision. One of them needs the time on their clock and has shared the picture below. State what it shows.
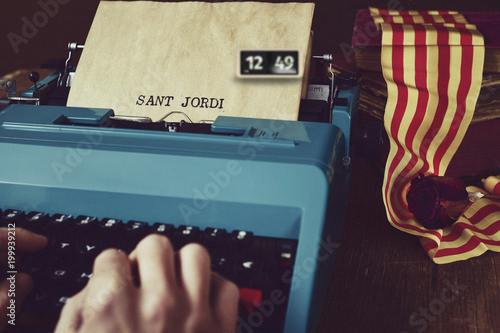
12:49
